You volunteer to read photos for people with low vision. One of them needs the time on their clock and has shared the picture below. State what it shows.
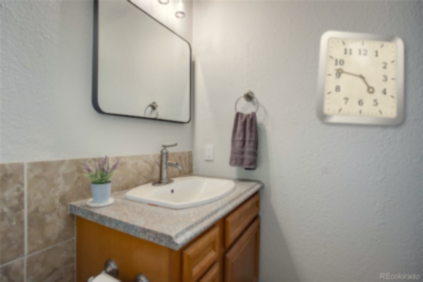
4:47
